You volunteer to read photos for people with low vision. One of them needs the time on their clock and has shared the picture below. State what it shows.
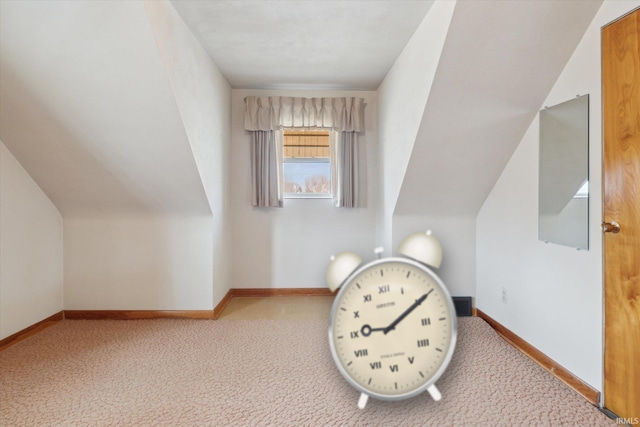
9:10
